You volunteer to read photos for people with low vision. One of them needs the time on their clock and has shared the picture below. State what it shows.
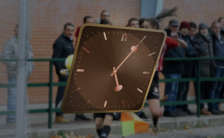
5:05
